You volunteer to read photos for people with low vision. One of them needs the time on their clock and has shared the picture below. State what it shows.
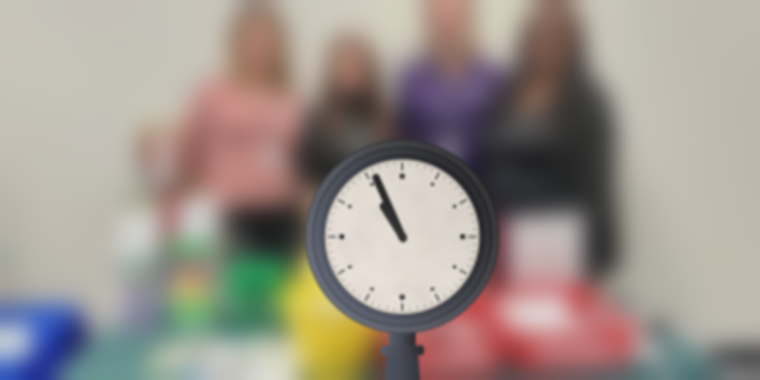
10:56
